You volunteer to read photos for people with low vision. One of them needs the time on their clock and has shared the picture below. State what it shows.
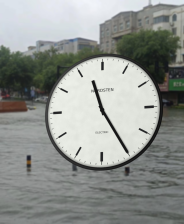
11:25
